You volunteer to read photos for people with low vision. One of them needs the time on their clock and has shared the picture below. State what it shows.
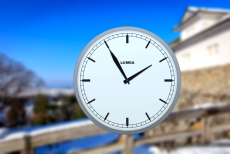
1:55
